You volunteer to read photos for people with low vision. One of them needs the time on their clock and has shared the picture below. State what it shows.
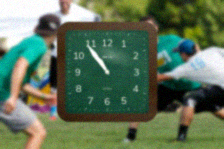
10:54
